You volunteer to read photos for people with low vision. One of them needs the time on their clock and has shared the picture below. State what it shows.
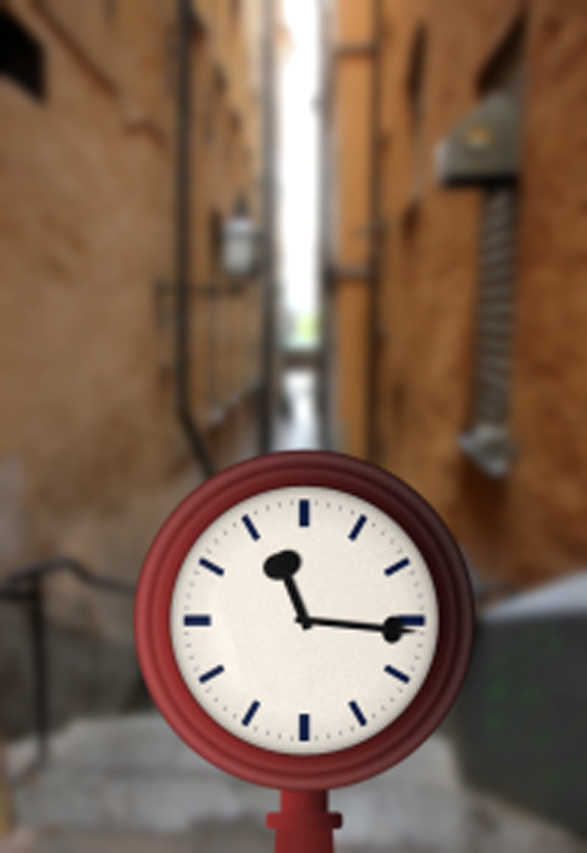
11:16
